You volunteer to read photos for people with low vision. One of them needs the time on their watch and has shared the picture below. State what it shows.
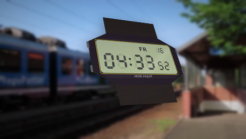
4:33:52
